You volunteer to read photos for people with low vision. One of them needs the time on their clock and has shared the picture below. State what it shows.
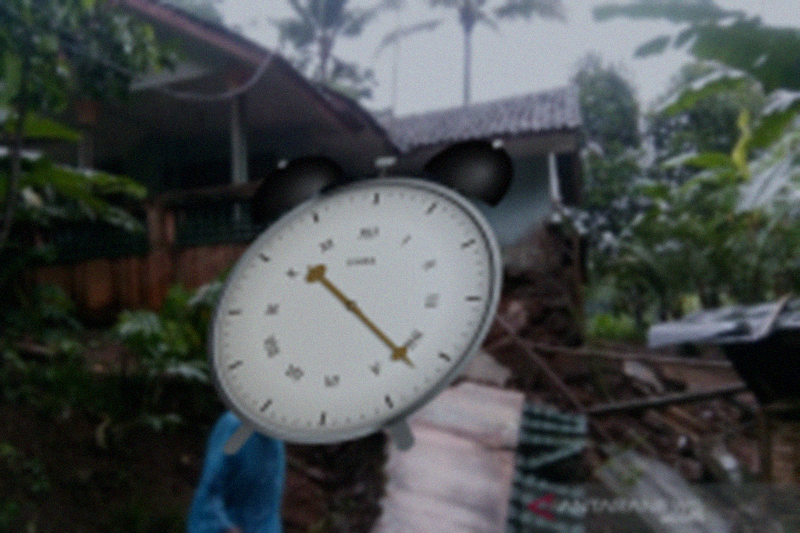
10:22
